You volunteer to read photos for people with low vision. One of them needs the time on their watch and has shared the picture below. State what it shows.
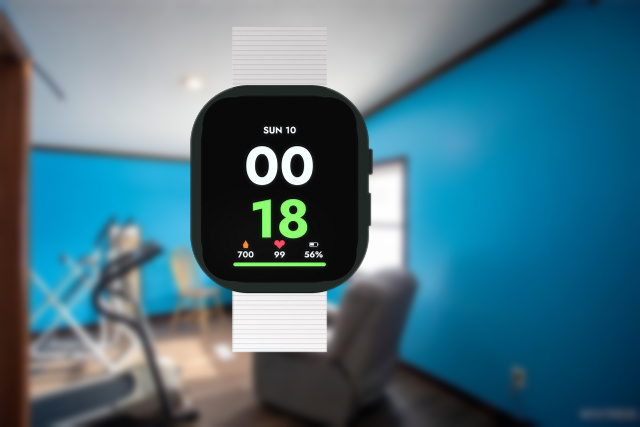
0:18
